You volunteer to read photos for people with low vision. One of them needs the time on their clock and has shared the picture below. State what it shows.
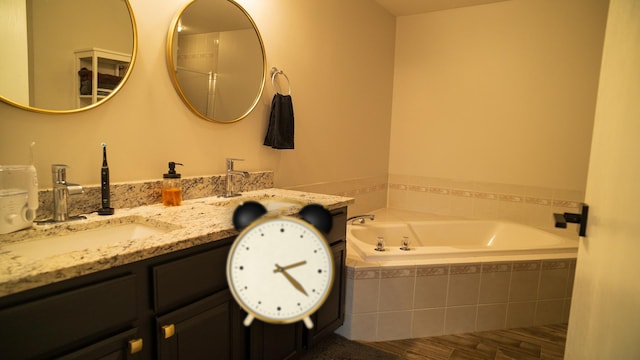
2:22
